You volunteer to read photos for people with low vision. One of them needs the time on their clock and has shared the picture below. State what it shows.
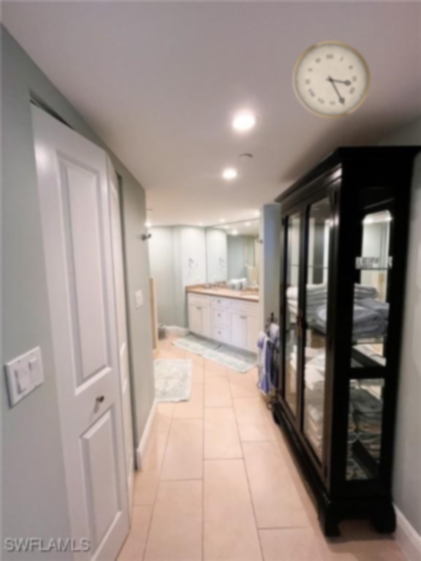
3:26
